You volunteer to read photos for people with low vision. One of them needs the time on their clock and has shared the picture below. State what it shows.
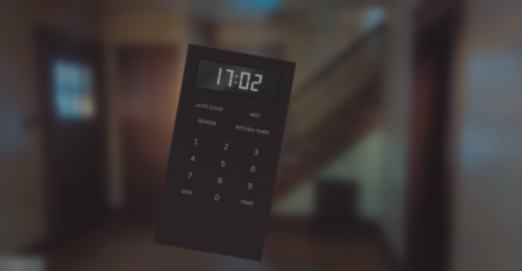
17:02
